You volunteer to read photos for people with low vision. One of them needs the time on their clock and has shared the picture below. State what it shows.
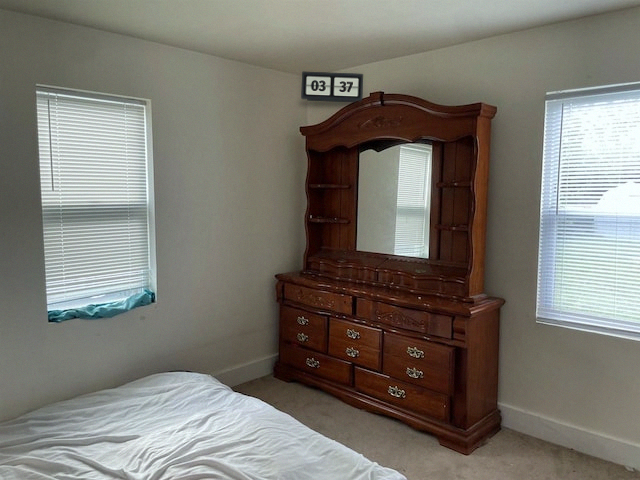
3:37
